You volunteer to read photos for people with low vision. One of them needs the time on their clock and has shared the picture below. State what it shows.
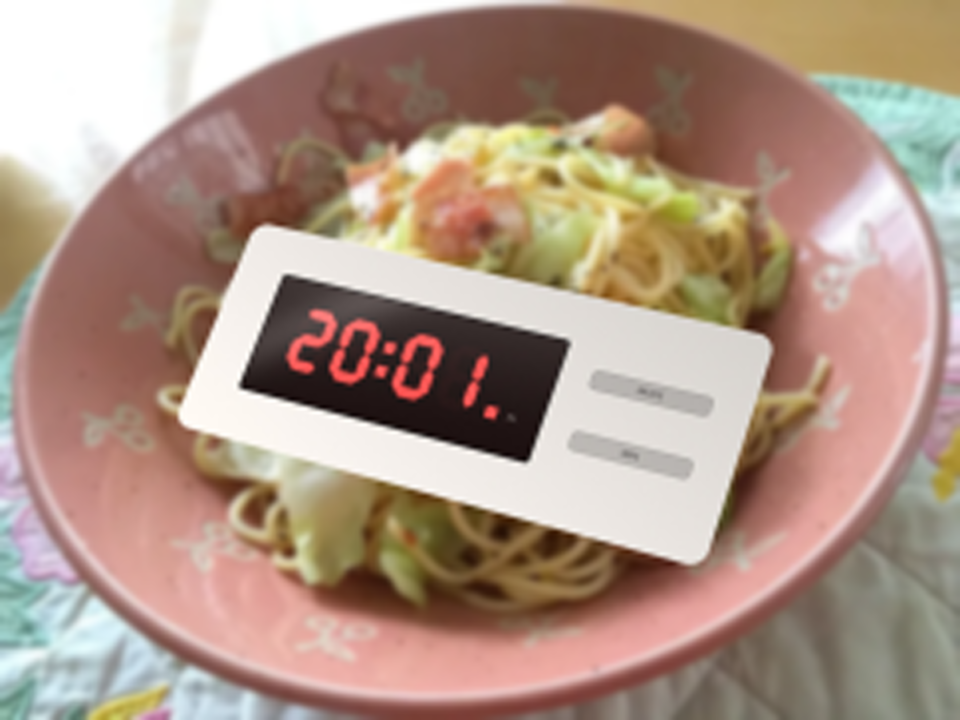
20:01
